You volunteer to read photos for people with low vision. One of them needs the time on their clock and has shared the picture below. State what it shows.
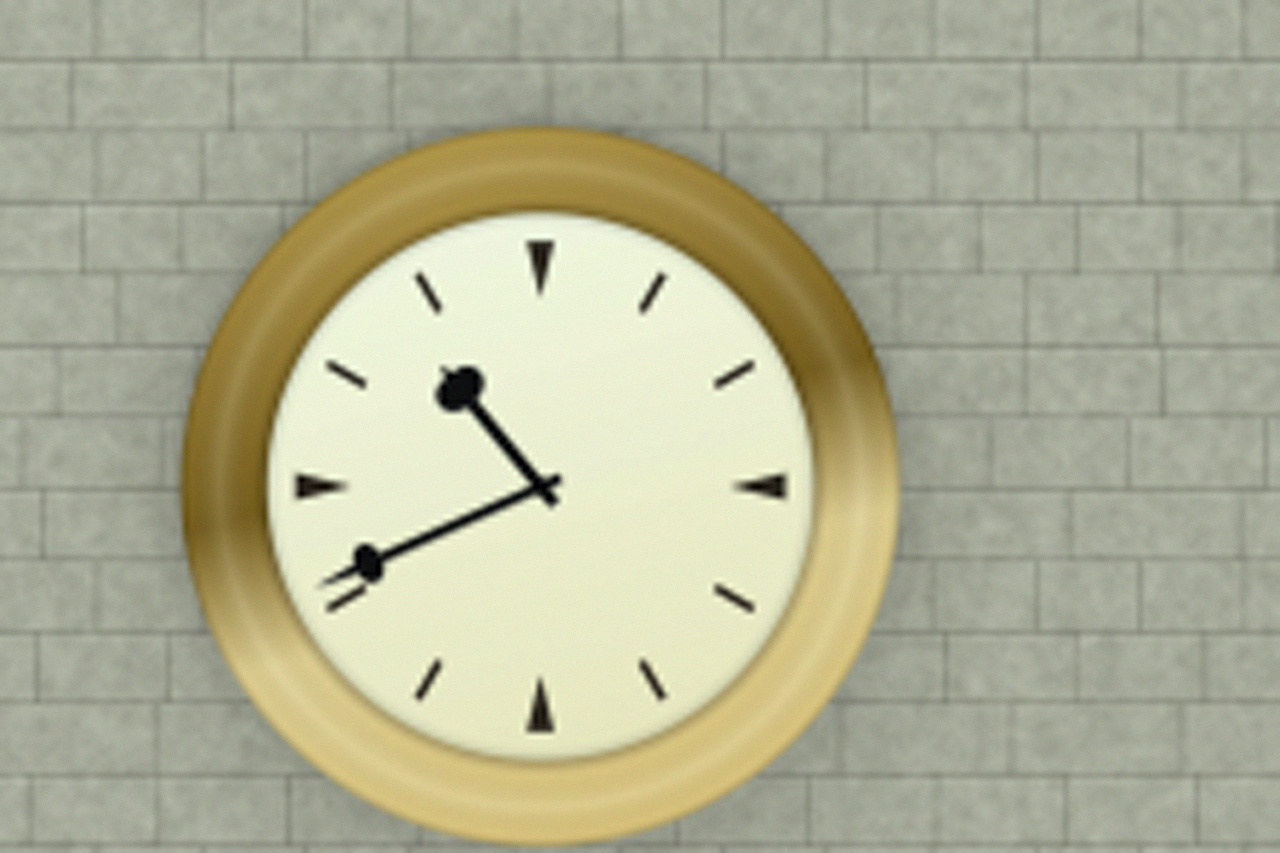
10:41
